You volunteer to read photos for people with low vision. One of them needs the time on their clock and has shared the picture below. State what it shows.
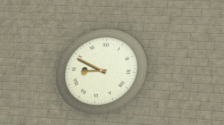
8:49
